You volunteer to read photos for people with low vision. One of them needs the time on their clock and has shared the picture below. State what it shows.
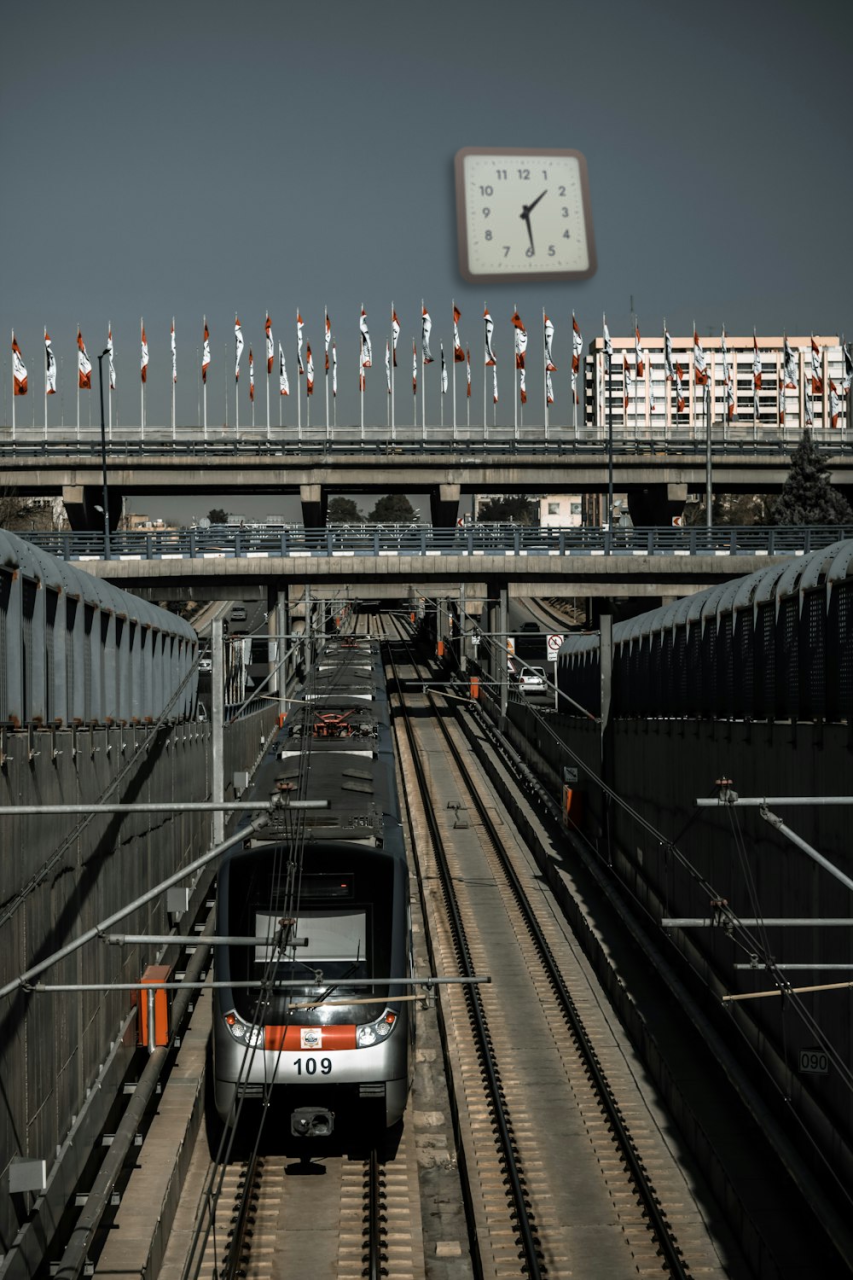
1:29
